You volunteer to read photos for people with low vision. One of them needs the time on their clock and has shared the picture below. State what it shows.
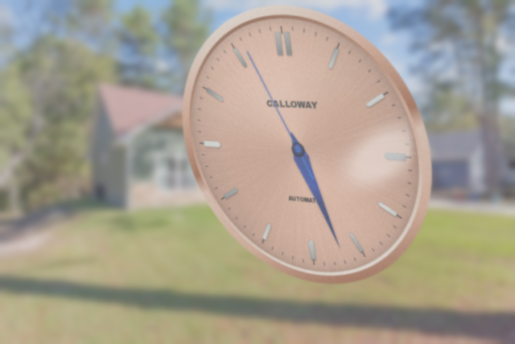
5:26:56
